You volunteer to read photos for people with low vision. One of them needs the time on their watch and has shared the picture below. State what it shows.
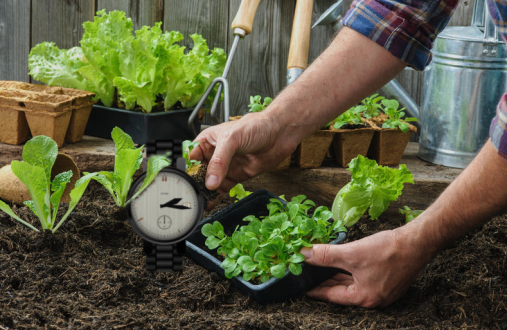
2:16
